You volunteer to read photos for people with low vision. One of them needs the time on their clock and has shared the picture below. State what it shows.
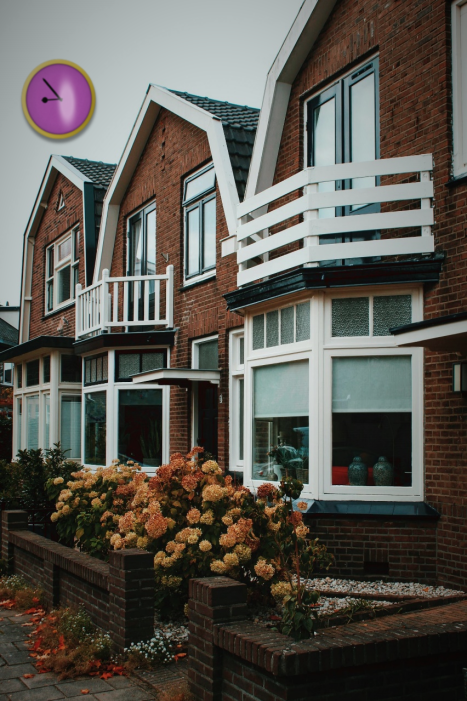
8:53
